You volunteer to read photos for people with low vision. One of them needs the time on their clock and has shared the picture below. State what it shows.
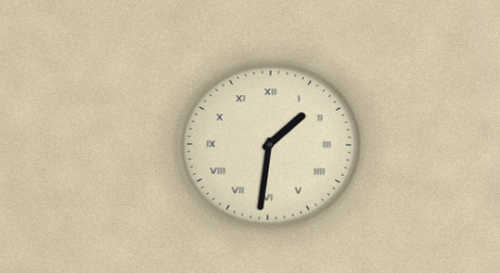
1:31
